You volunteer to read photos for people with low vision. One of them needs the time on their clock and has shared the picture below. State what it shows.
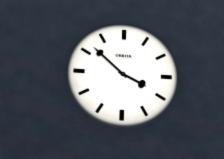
3:52
